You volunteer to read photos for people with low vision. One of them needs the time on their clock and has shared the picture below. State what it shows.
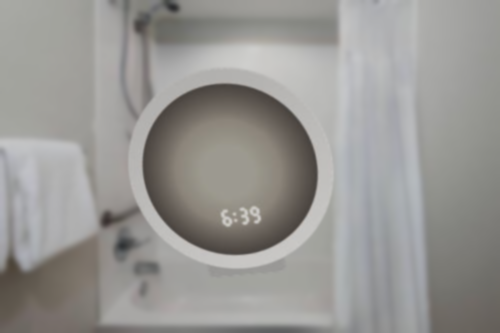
6:39
